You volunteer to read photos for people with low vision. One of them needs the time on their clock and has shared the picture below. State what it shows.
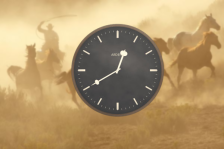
12:40
